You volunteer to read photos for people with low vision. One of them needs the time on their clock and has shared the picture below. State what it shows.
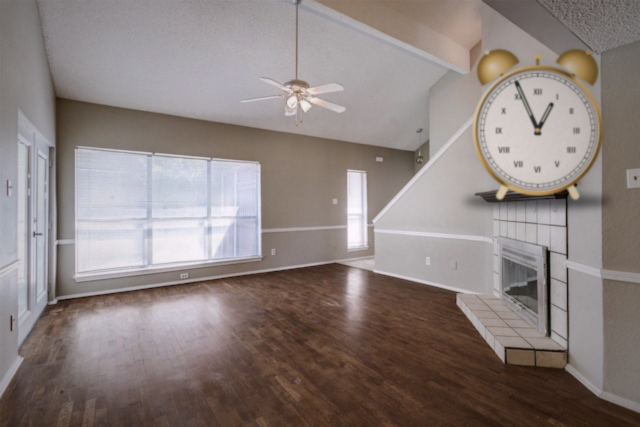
12:56
